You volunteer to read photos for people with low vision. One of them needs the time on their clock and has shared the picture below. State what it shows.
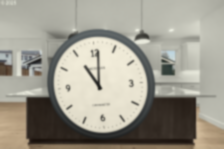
11:01
